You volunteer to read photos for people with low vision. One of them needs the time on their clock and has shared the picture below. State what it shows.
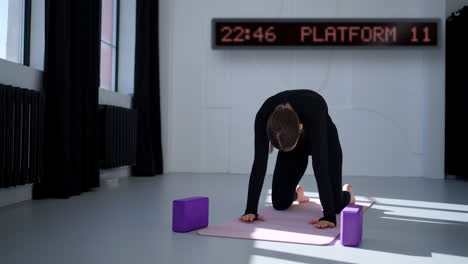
22:46
